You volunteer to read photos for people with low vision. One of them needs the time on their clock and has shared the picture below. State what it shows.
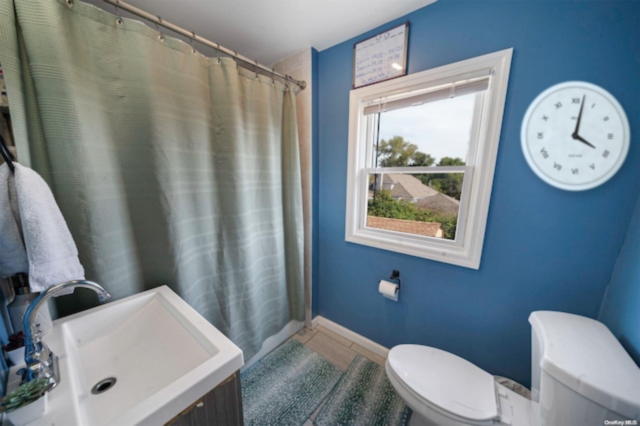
4:02
